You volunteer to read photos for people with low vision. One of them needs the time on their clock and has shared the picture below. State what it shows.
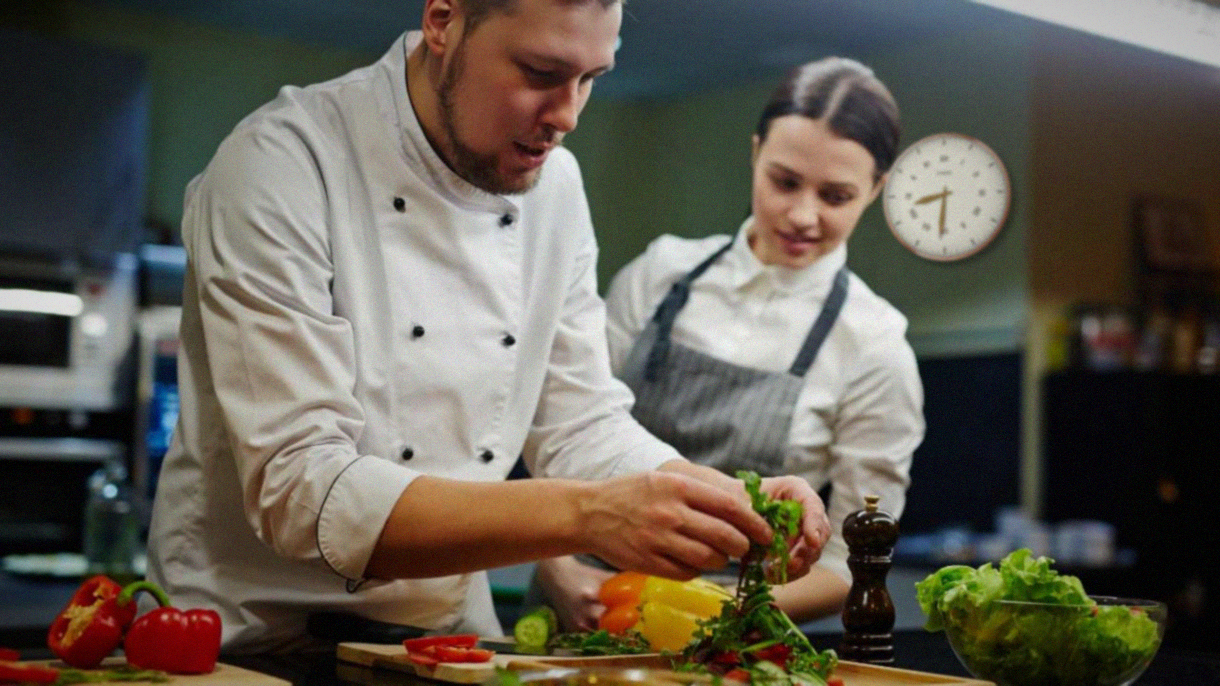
8:31
